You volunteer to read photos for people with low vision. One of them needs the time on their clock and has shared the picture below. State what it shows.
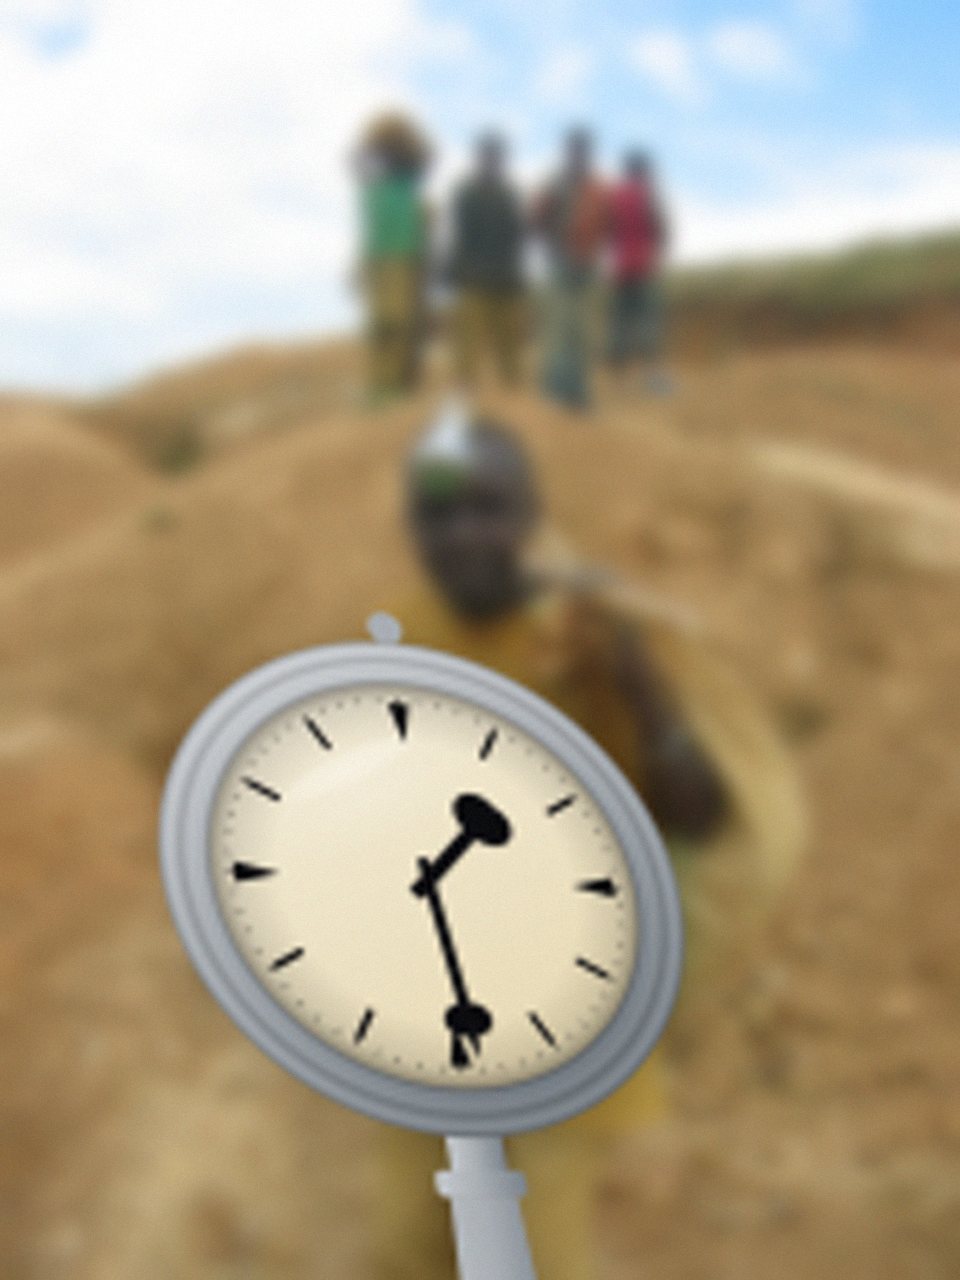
1:29
